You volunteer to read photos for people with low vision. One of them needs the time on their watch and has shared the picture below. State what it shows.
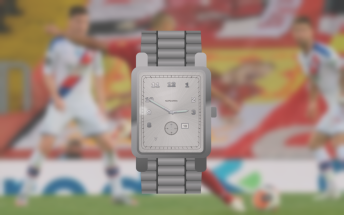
2:50
